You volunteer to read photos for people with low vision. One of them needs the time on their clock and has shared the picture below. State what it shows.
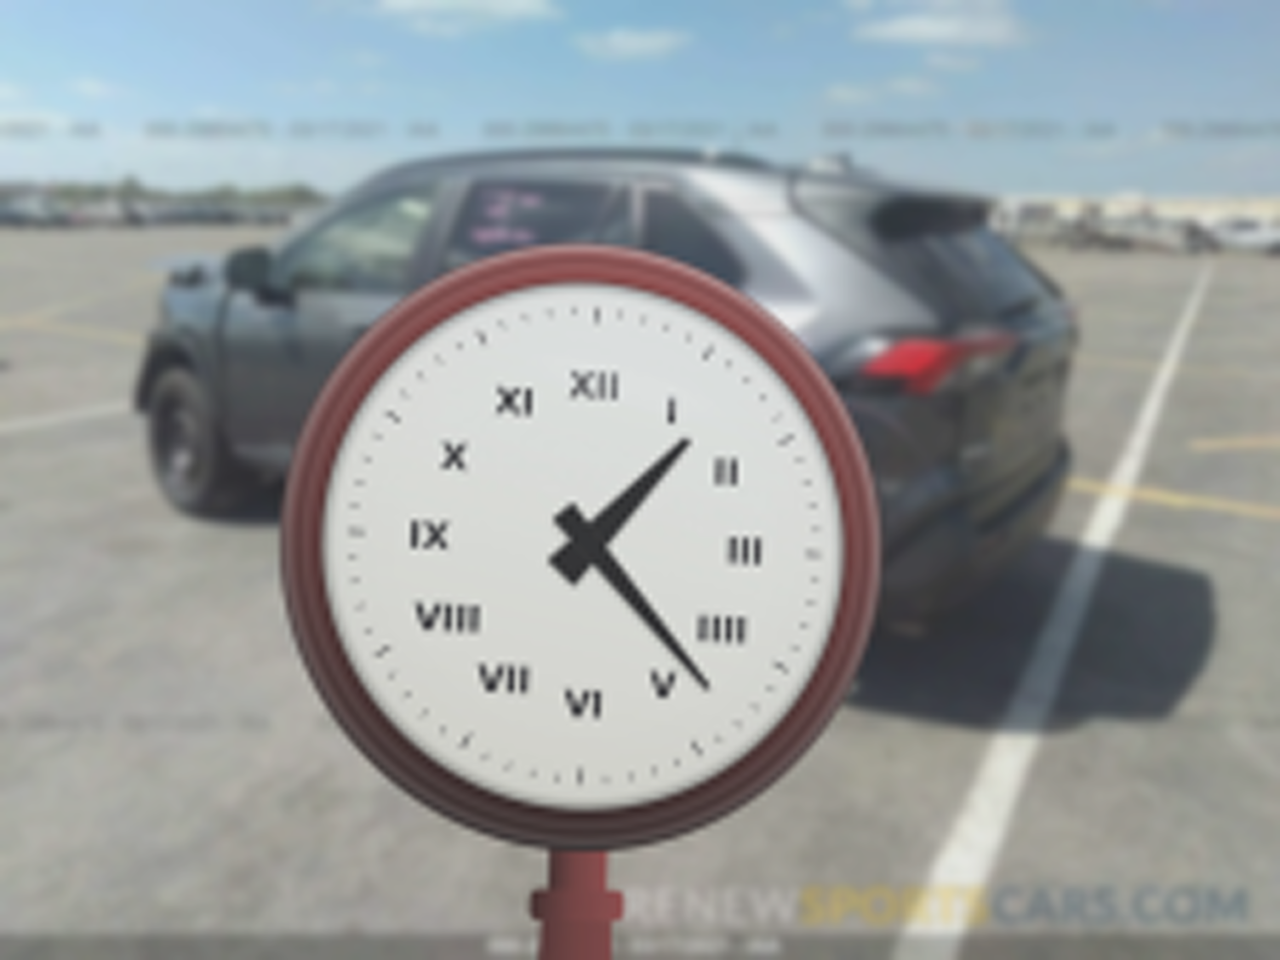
1:23
